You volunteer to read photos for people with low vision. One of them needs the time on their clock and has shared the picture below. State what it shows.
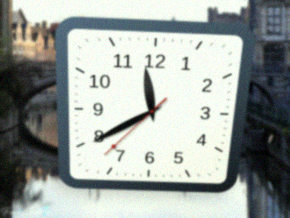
11:39:37
